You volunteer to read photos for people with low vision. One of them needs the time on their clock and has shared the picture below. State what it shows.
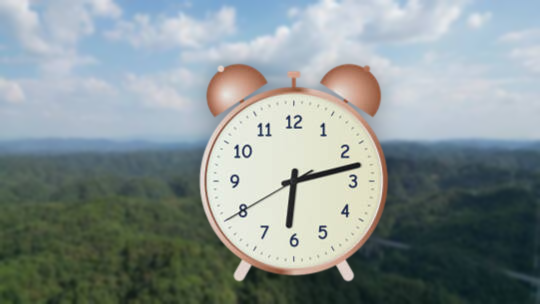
6:12:40
